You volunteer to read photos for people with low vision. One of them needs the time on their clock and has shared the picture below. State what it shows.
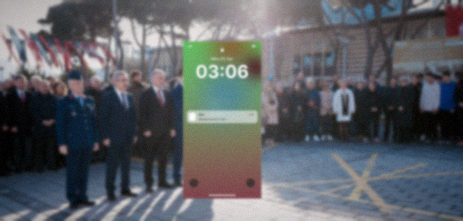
3:06
